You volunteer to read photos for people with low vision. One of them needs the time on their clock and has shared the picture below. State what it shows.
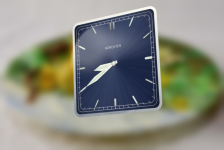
8:40
